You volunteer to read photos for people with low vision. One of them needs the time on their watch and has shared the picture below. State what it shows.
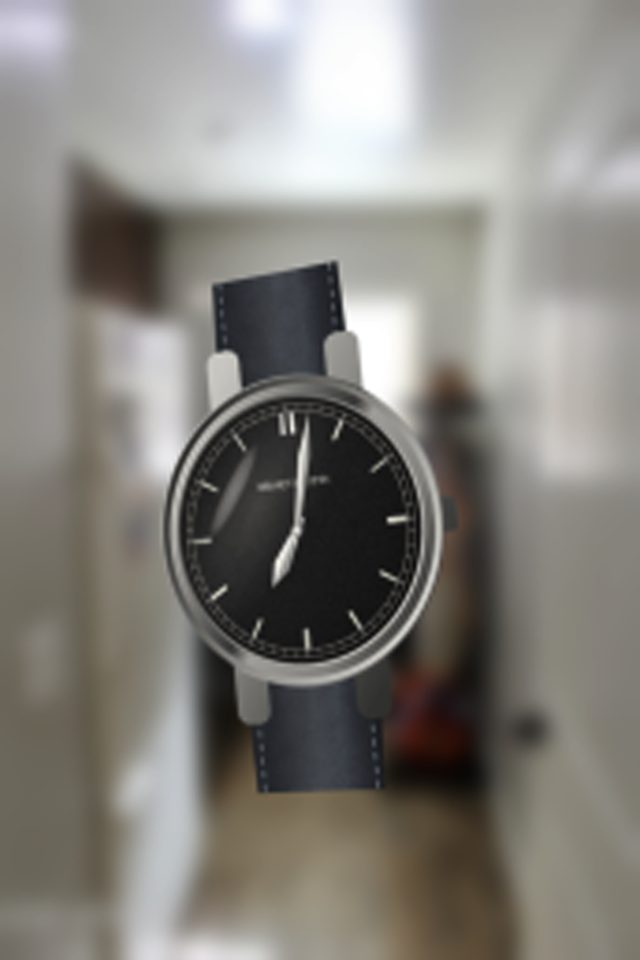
7:02
